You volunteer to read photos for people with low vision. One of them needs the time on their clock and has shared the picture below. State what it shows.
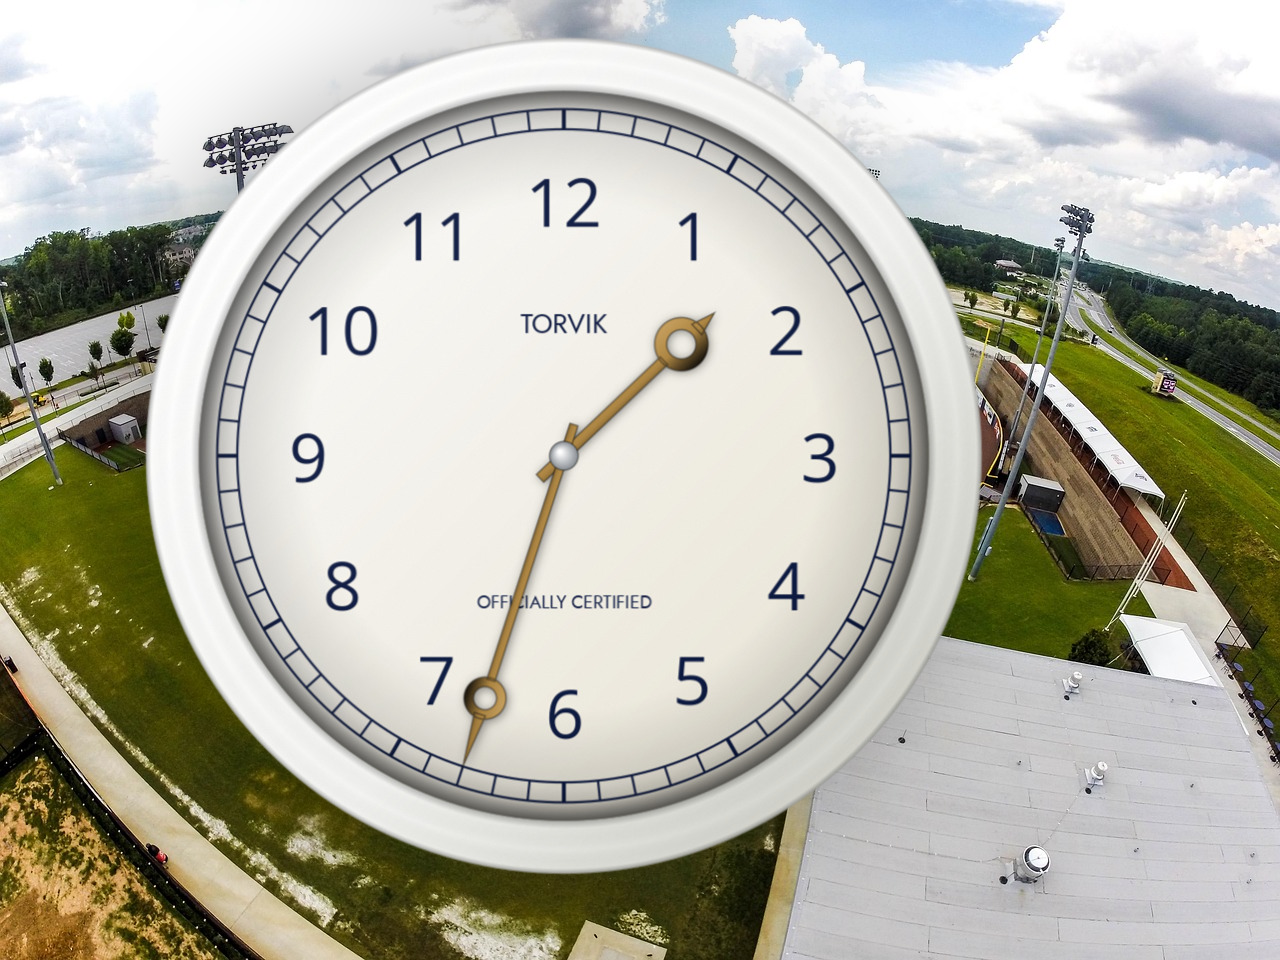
1:33
